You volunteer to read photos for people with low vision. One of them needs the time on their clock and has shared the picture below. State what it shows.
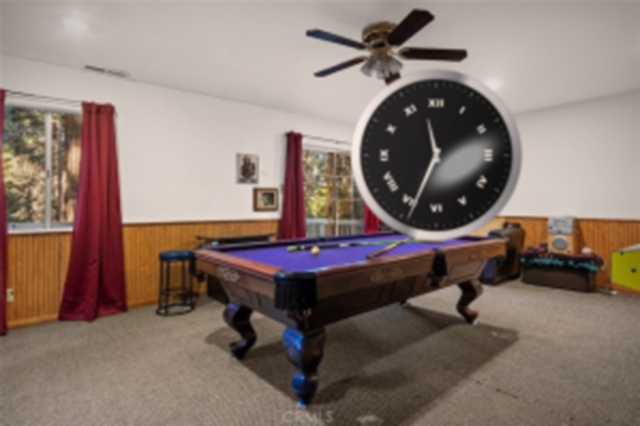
11:34
